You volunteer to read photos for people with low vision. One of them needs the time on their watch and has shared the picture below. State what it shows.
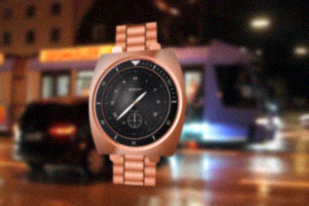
1:38
